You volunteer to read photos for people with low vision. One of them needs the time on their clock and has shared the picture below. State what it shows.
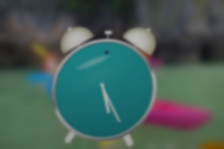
5:25
